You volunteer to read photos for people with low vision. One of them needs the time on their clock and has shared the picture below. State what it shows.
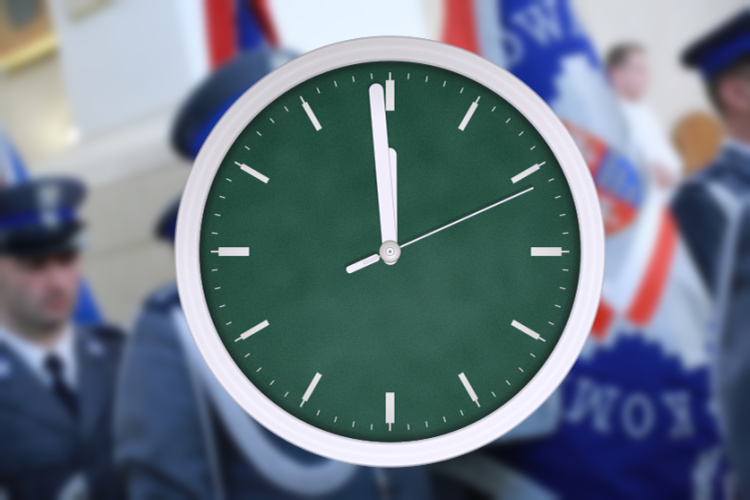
11:59:11
